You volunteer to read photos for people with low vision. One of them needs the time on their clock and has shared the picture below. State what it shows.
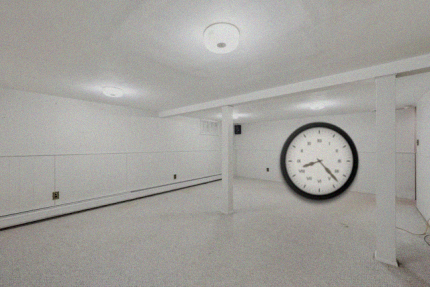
8:23
